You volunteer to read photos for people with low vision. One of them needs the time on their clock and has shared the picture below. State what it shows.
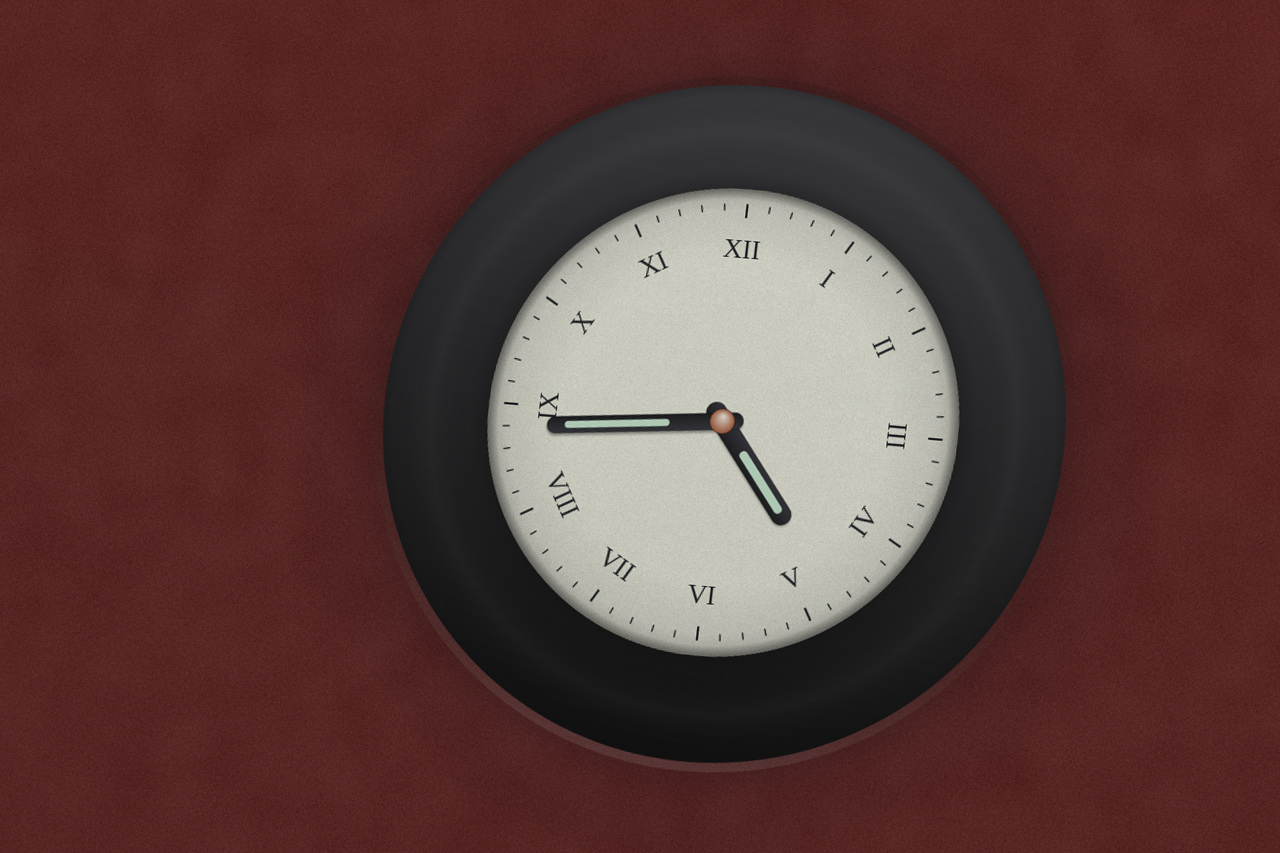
4:44
